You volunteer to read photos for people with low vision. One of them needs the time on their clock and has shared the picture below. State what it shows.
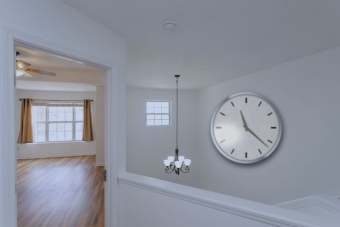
11:22
